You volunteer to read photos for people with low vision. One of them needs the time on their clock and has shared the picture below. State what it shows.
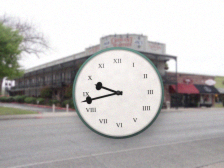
9:43
